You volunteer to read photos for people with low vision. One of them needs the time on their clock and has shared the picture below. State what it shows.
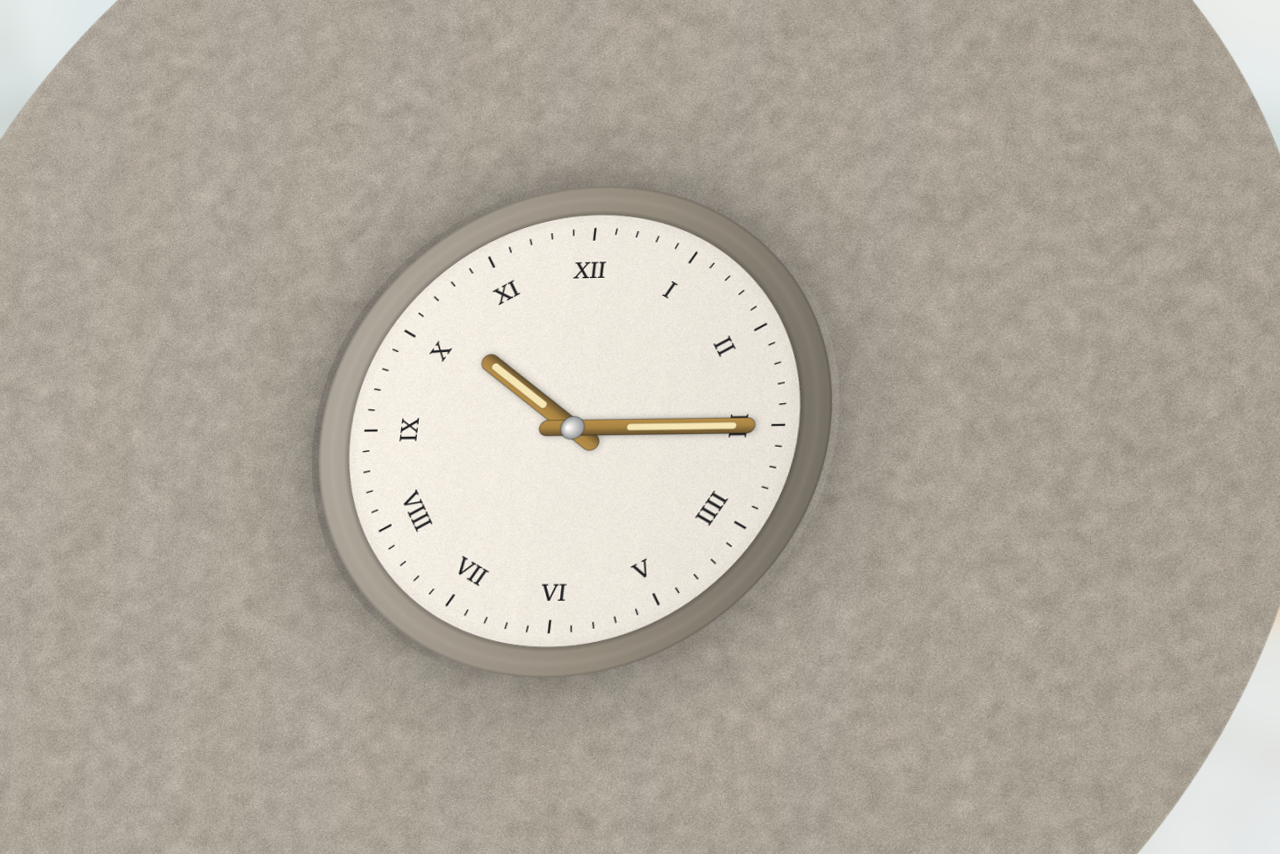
10:15
